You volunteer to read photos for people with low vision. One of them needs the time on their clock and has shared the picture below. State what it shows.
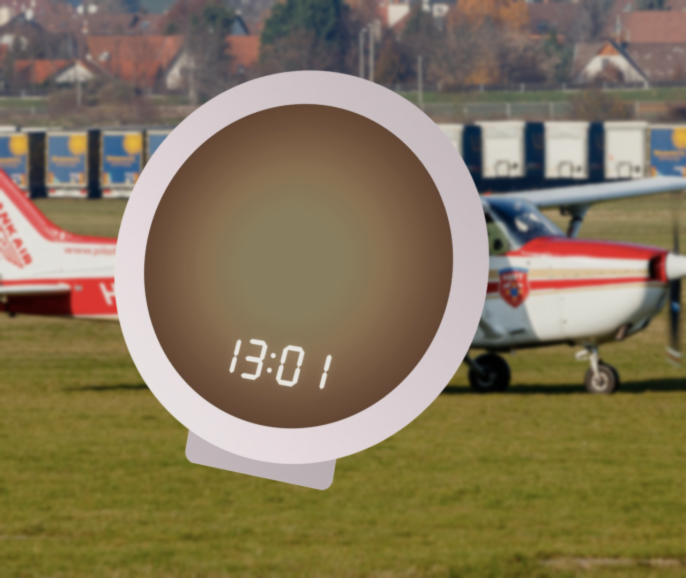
13:01
